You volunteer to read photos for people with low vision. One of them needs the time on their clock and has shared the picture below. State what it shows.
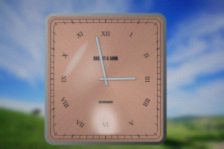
2:58
